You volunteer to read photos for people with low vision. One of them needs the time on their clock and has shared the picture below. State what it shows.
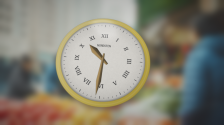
10:31
